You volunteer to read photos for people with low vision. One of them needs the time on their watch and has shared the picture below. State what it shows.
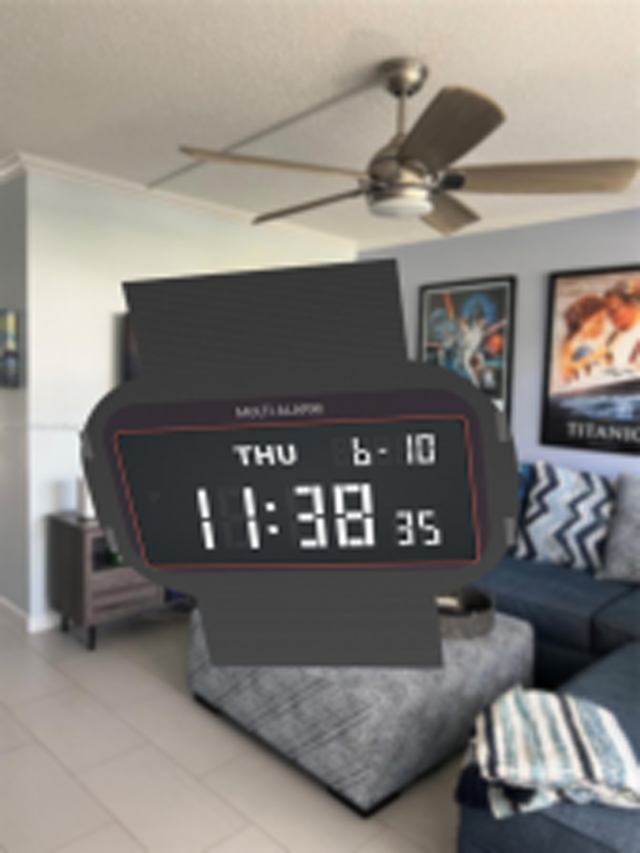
11:38:35
